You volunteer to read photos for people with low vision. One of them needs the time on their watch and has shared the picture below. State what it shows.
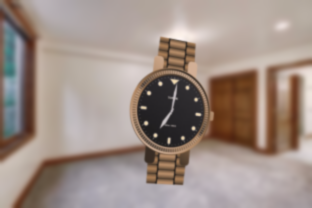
7:01
